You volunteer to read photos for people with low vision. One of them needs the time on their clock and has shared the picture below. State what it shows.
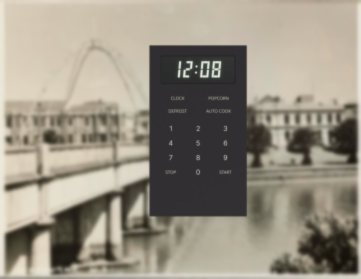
12:08
